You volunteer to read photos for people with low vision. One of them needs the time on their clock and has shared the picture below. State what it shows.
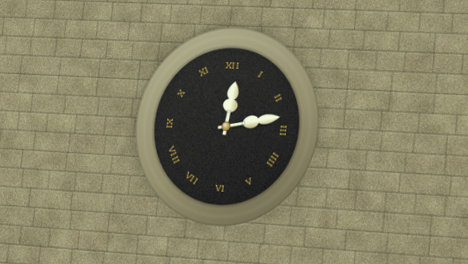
12:13
